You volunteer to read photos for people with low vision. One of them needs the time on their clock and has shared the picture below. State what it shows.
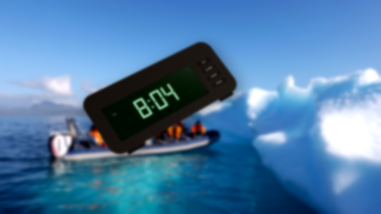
8:04
